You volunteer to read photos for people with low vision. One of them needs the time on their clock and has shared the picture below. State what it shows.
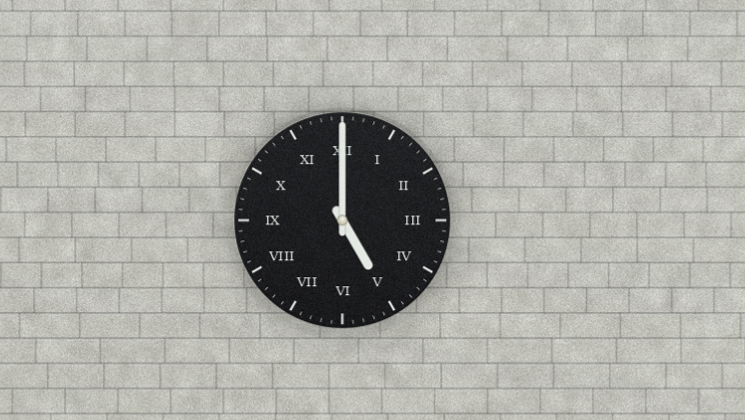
5:00
